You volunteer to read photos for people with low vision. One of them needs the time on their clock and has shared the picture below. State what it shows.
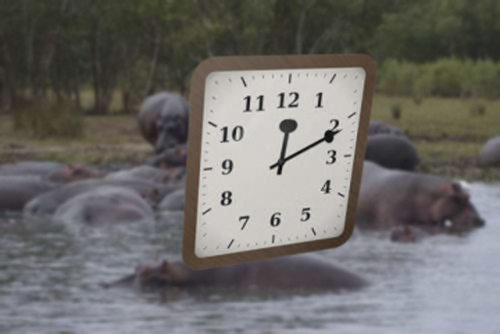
12:11
